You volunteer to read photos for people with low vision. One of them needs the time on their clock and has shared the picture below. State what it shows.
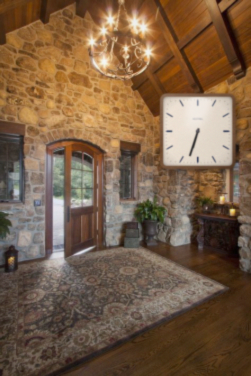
6:33
